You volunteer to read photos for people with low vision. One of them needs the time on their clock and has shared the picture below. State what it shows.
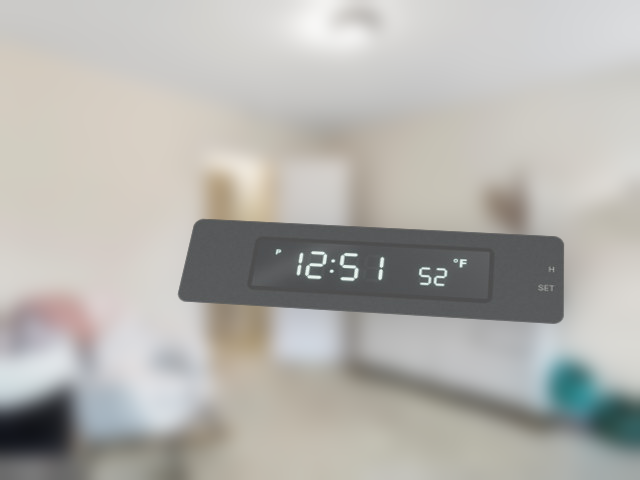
12:51
